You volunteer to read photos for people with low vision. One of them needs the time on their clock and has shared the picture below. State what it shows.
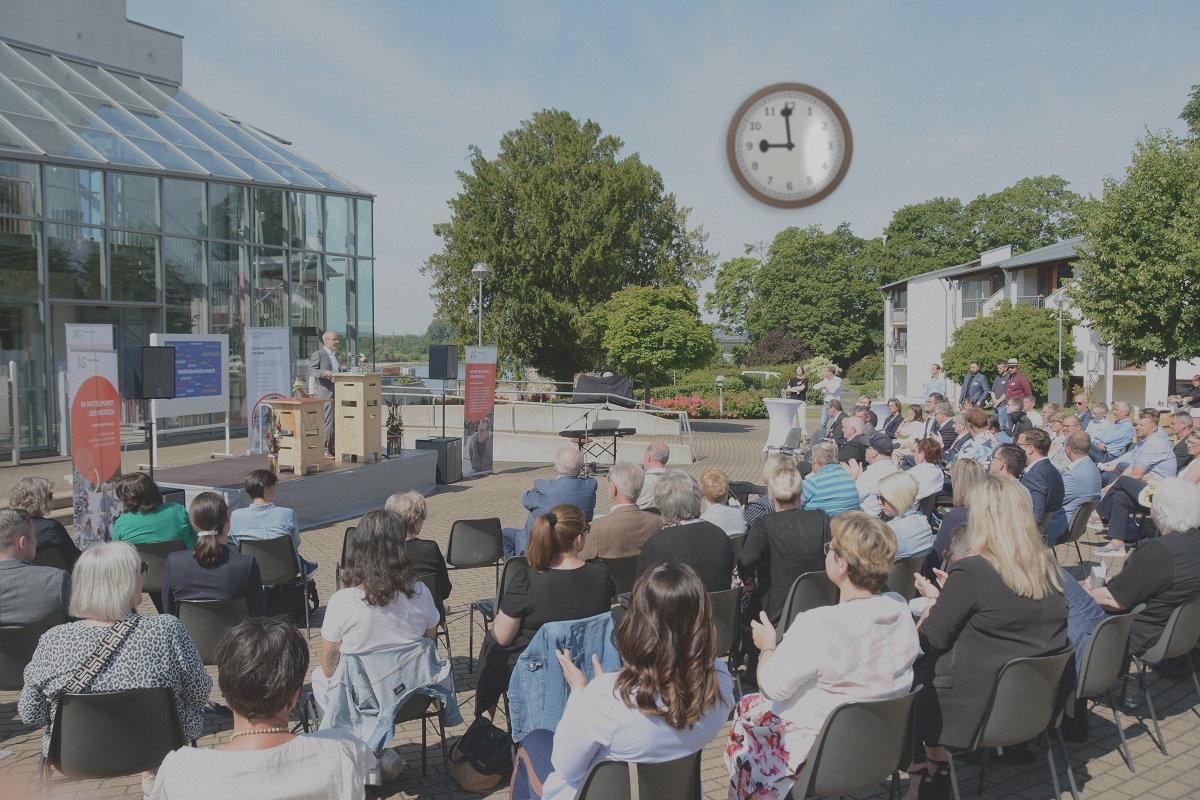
8:59
